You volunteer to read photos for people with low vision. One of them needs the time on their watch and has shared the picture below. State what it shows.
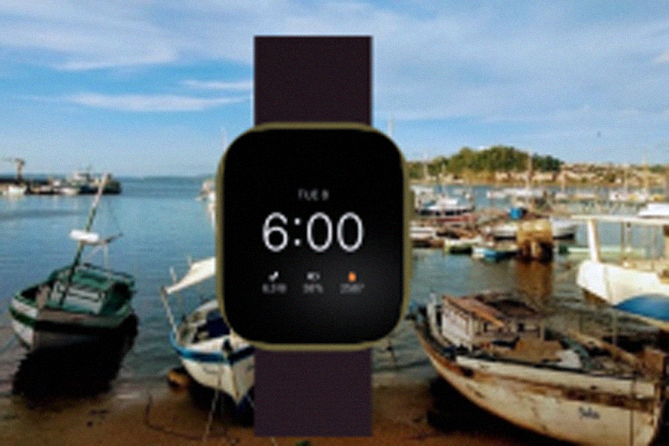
6:00
